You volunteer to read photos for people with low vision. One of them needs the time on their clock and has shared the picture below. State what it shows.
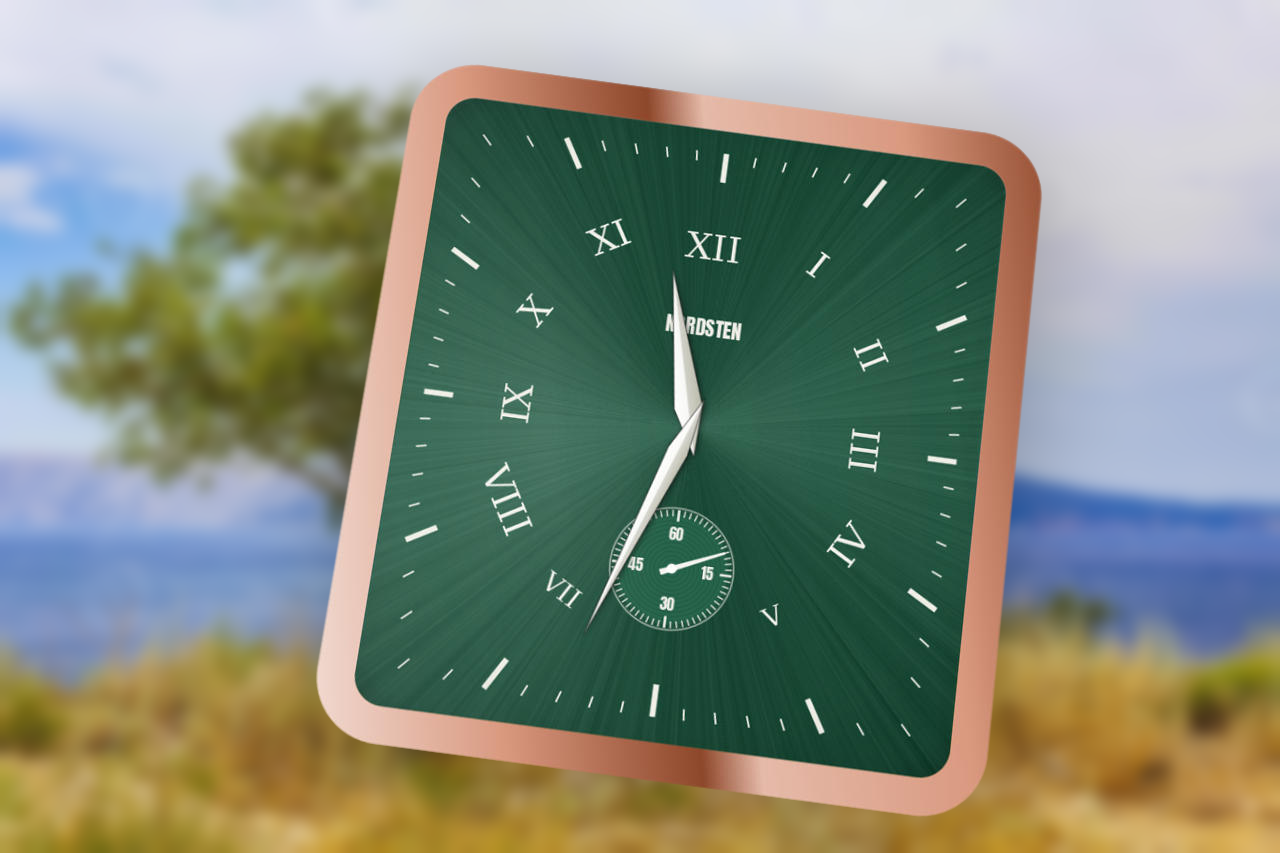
11:33:11
